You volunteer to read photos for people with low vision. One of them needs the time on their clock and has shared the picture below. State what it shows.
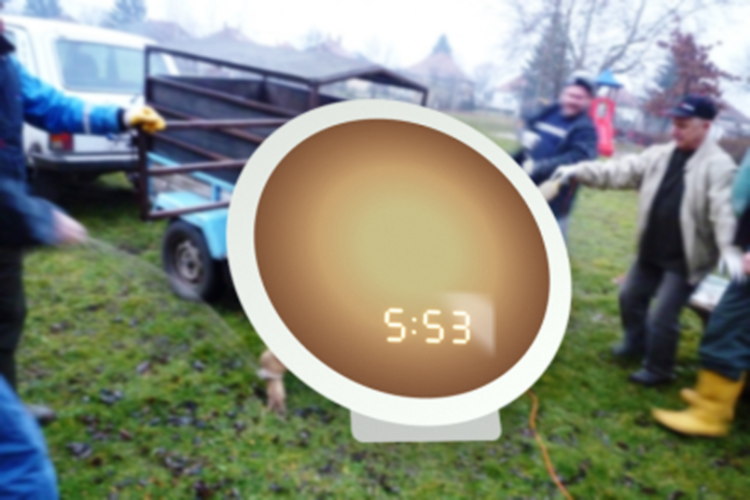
5:53
